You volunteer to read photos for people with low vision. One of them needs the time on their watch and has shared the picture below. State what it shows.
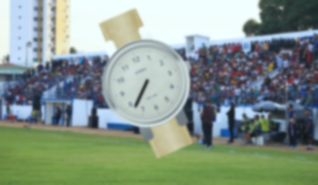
7:38
